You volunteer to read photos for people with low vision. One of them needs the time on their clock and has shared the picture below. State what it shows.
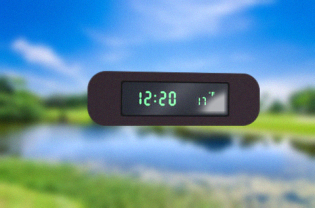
12:20
